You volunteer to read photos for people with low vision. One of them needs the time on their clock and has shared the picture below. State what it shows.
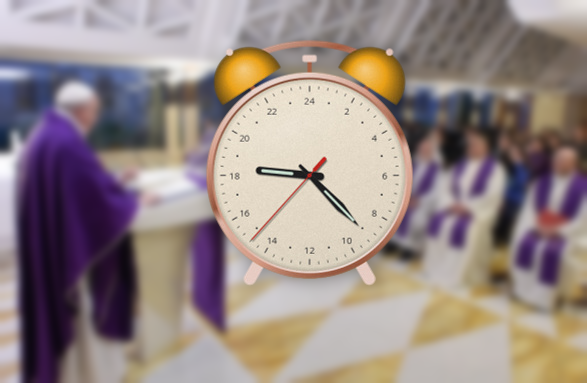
18:22:37
